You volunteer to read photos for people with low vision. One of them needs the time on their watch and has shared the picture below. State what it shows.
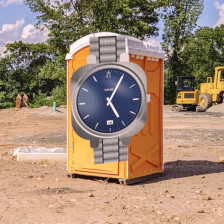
5:05
